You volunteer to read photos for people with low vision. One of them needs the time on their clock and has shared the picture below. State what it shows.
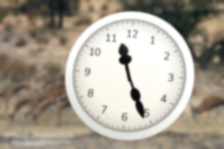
11:26
